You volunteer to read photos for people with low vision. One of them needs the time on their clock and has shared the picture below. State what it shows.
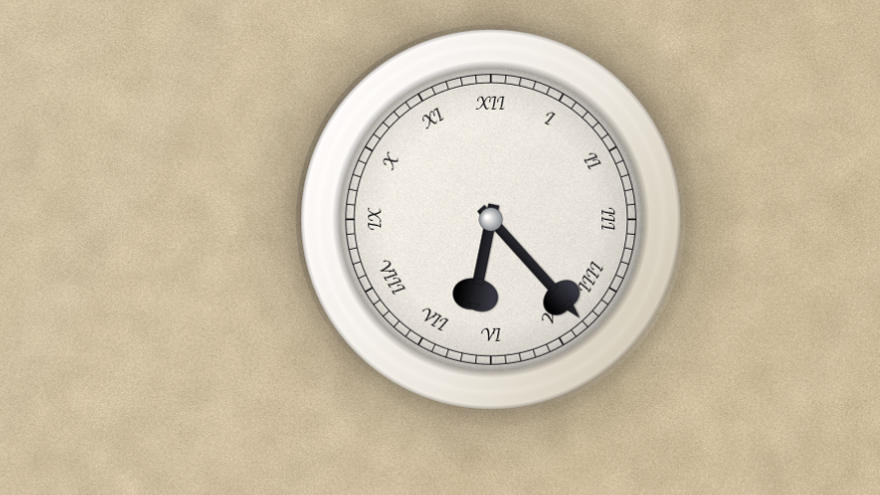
6:23
